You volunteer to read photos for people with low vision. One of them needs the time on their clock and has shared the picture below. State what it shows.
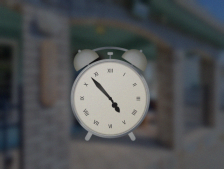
4:53
